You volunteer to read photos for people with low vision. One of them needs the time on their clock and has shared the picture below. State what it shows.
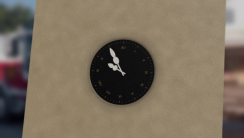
9:55
